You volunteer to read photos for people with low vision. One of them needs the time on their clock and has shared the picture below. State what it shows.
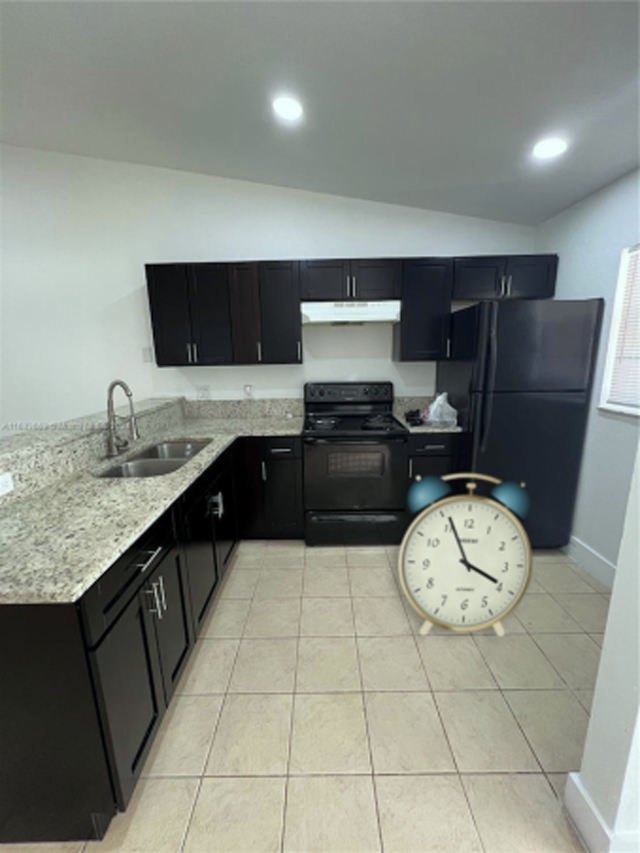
3:56
